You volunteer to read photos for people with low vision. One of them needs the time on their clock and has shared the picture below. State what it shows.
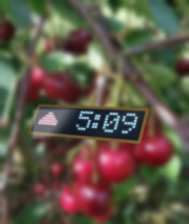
5:09
